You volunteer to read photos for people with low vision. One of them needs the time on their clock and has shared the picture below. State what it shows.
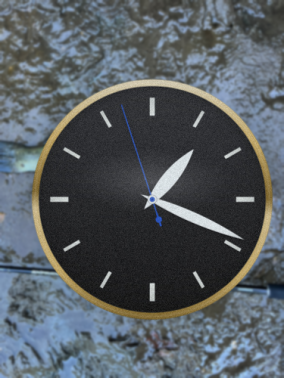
1:18:57
